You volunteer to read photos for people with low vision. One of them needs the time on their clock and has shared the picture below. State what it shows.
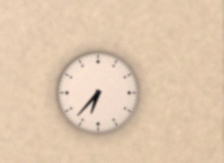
6:37
